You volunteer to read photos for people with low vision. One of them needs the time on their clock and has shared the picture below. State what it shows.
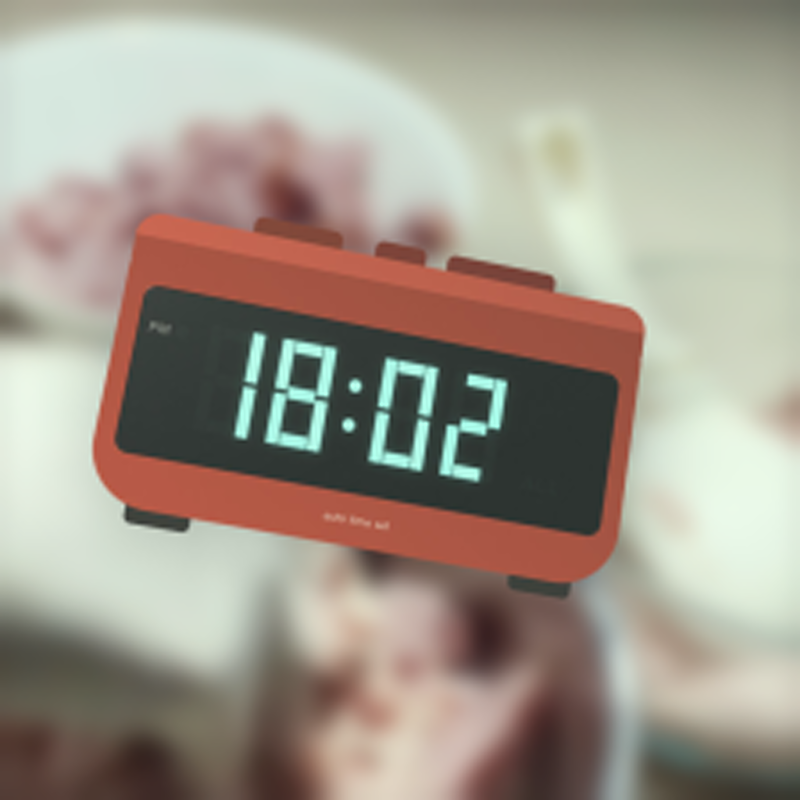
18:02
